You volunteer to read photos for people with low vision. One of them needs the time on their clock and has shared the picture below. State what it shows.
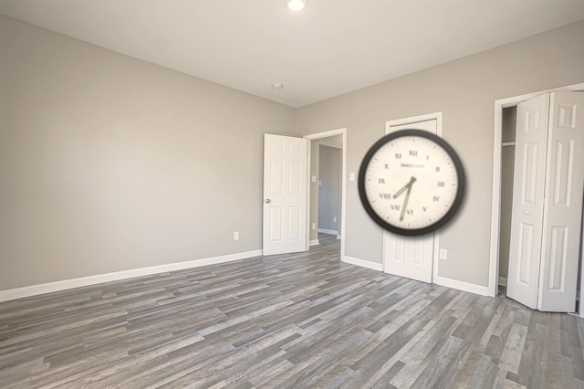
7:32
